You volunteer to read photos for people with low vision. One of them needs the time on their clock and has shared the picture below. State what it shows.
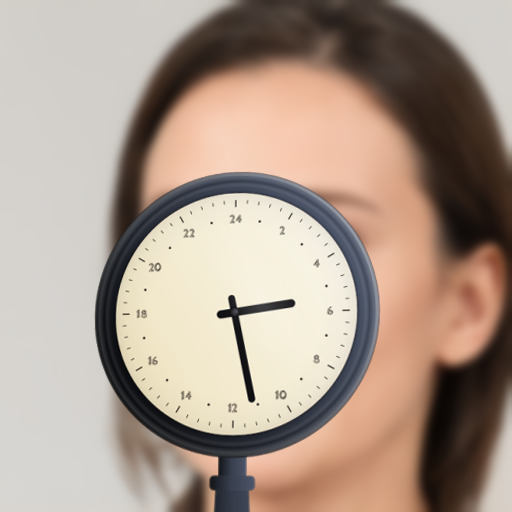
5:28
